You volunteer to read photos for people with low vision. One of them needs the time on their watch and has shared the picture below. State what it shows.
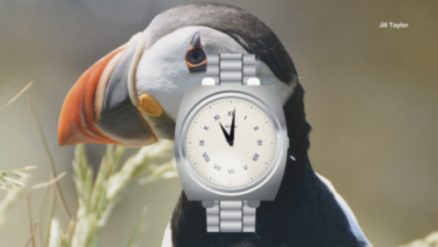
11:01
